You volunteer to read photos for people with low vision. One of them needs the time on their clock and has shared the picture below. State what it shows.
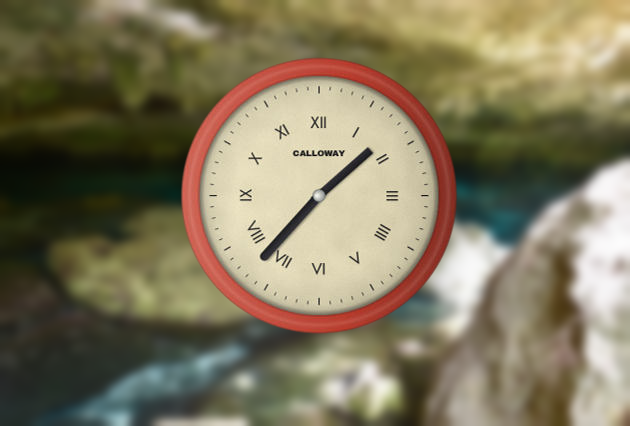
1:37
